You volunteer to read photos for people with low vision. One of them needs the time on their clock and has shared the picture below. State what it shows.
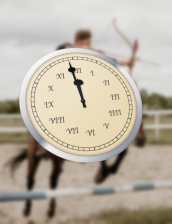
11:59
